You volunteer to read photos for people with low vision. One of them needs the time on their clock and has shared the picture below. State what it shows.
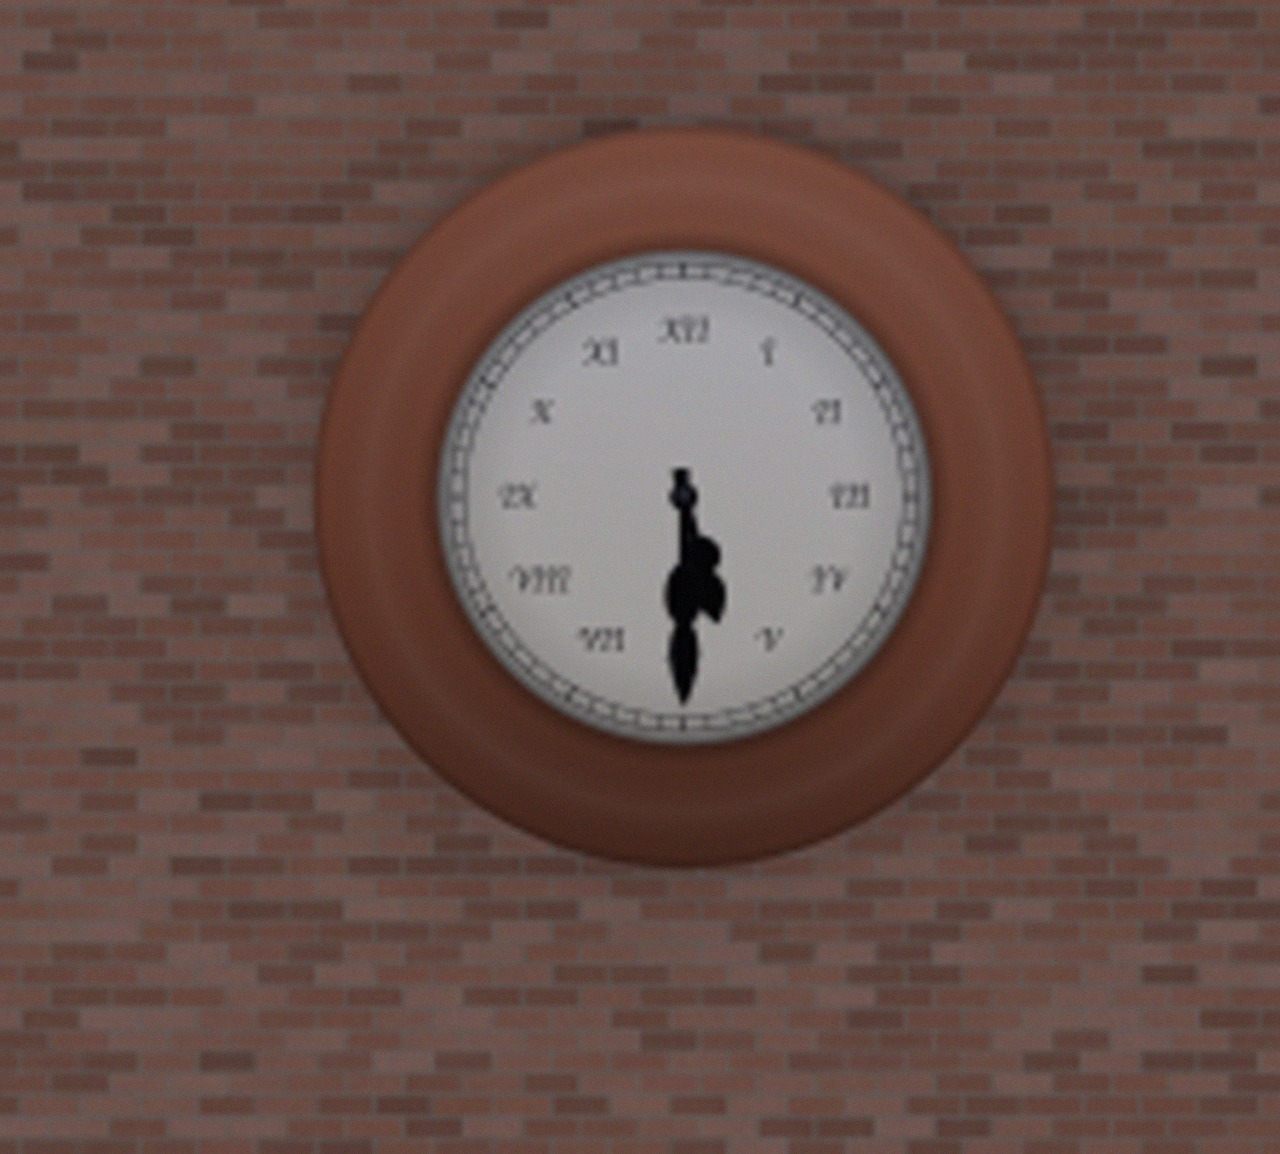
5:30
